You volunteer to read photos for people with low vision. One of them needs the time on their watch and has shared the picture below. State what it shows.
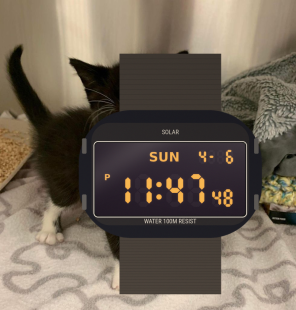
11:47:48
